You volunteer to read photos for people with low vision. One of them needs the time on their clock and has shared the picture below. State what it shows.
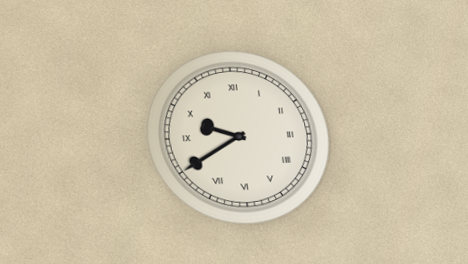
9:40
